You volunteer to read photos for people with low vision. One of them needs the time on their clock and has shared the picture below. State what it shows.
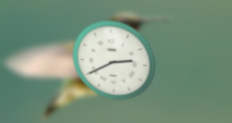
2:40
